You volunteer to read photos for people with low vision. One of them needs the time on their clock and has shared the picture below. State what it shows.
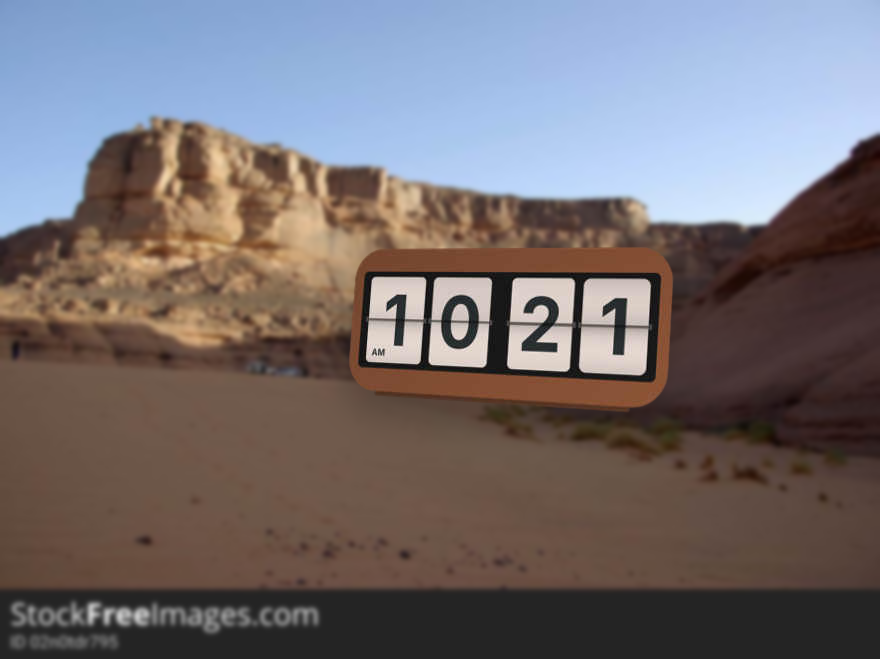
10:21
